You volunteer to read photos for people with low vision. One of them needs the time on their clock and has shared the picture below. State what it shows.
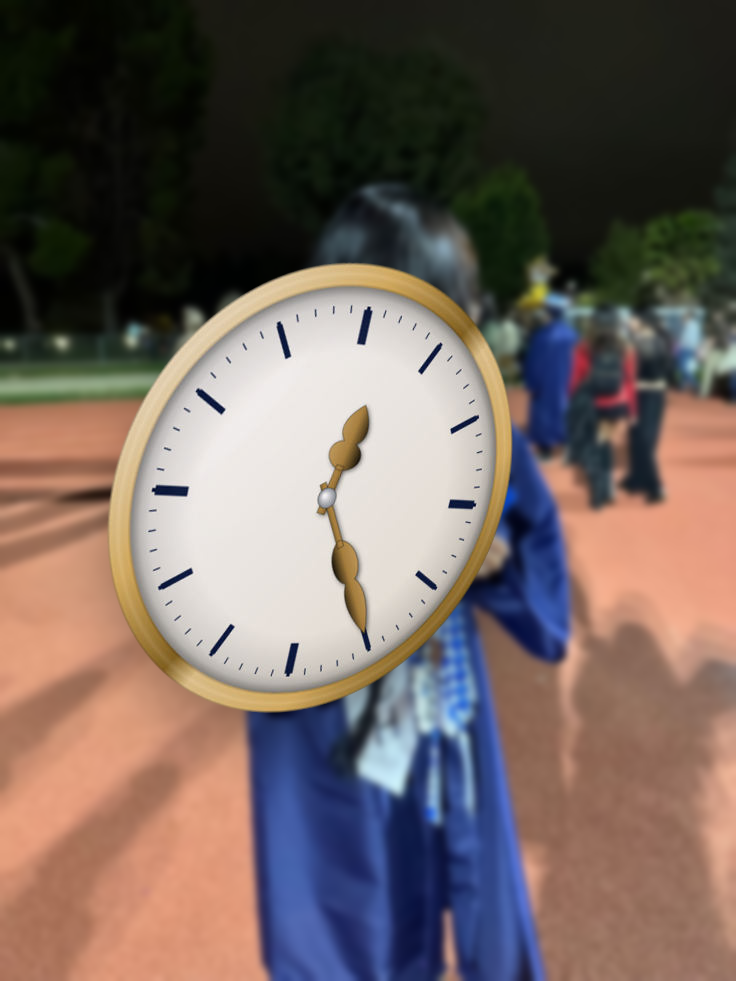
12:25
